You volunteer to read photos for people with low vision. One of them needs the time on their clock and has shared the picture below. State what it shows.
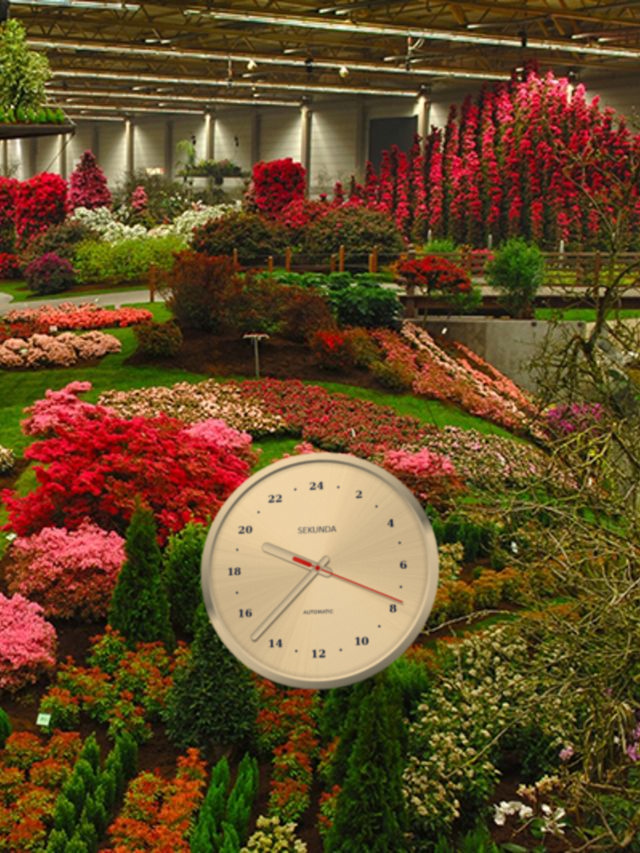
19:37:19
